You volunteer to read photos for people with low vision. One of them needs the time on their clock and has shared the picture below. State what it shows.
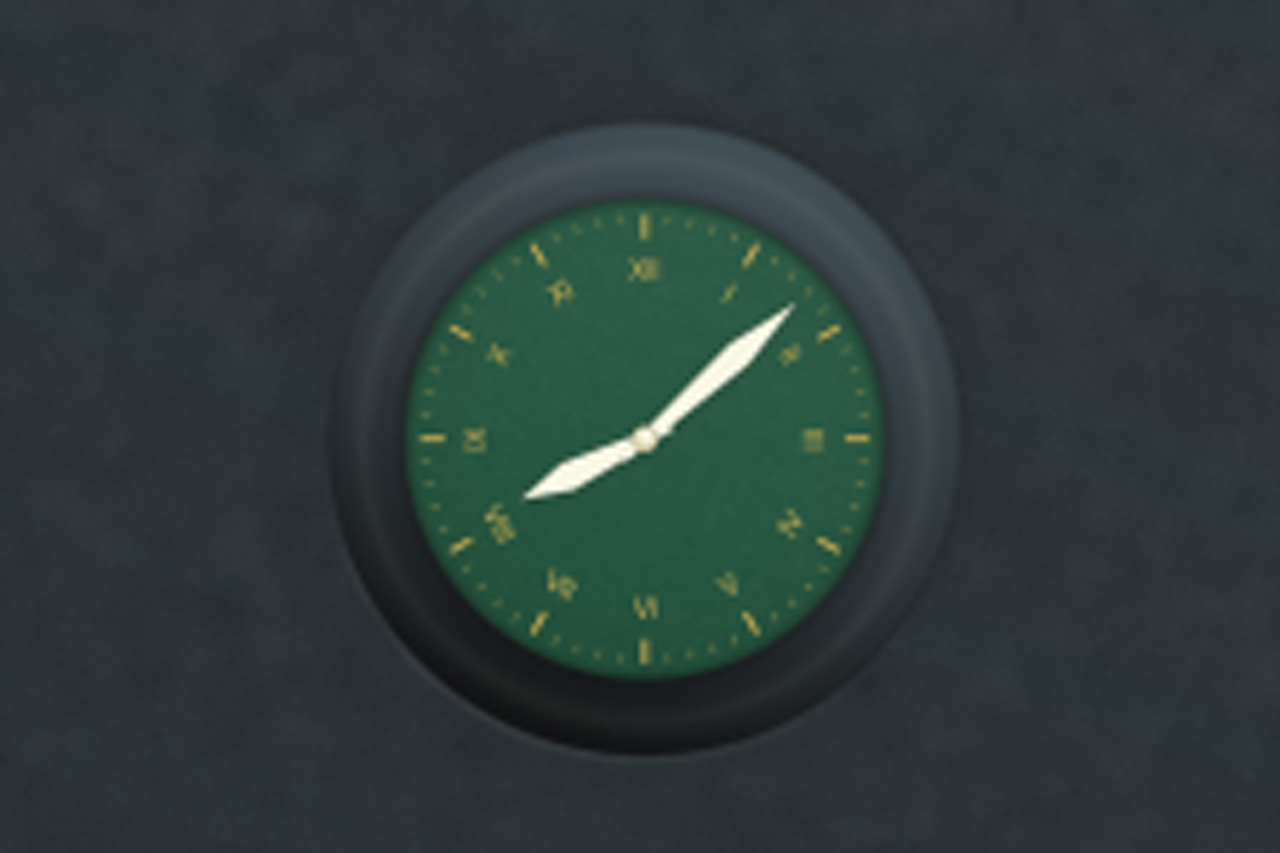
8:08
